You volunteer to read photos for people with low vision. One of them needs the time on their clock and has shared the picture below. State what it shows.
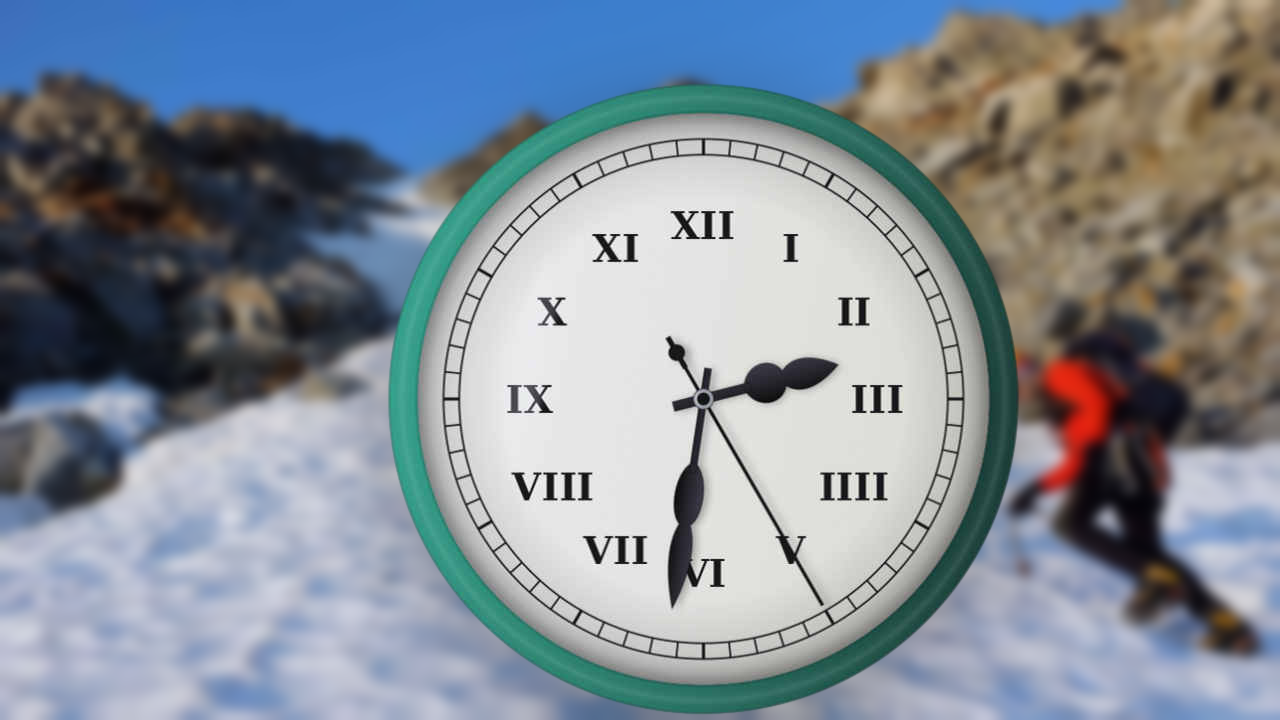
2:31:25
